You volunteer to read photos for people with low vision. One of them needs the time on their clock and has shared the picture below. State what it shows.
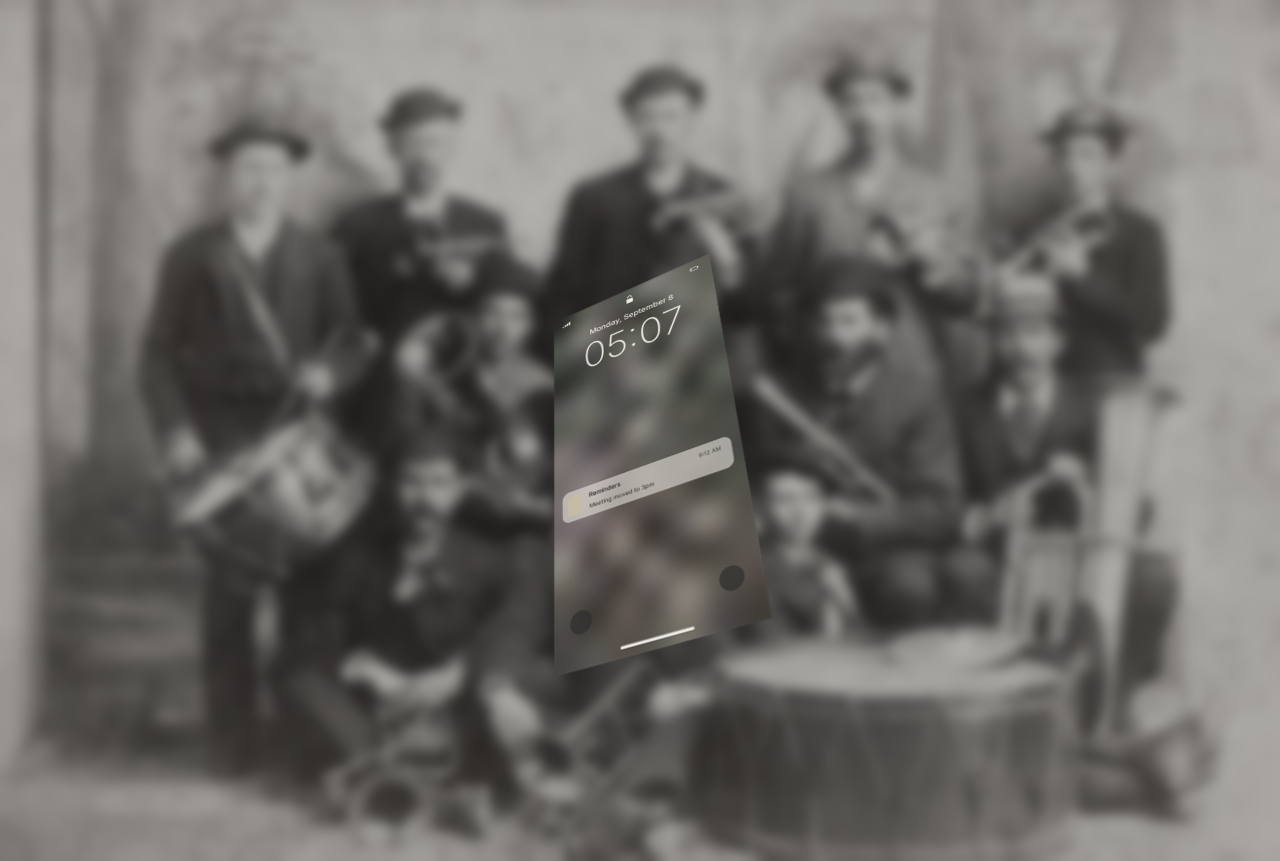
5:07
